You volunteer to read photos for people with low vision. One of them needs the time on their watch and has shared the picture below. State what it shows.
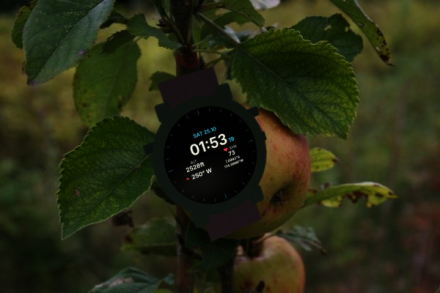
1:53
